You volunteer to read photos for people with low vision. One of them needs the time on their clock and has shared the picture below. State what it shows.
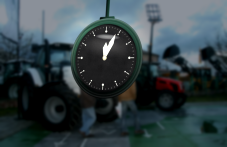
12:04
